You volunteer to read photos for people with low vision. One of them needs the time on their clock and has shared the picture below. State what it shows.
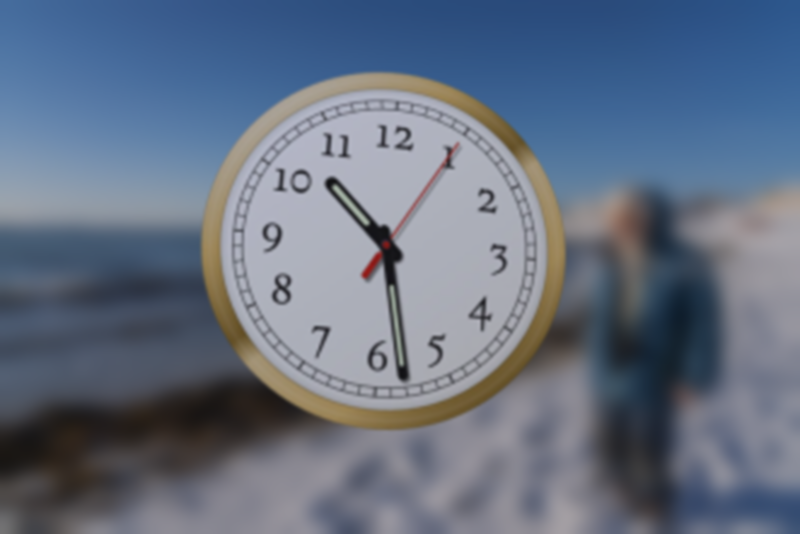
10:28:05
